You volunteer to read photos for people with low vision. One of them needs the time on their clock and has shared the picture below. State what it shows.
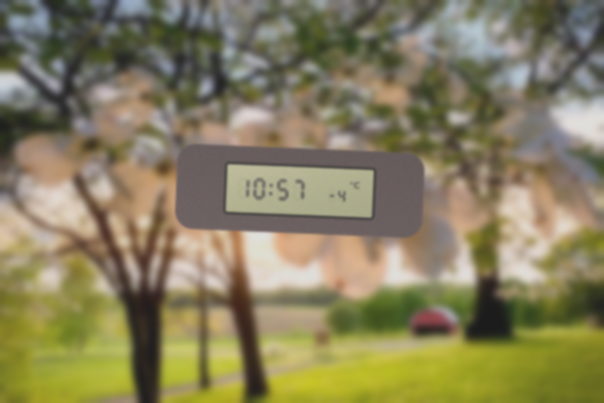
10:57
